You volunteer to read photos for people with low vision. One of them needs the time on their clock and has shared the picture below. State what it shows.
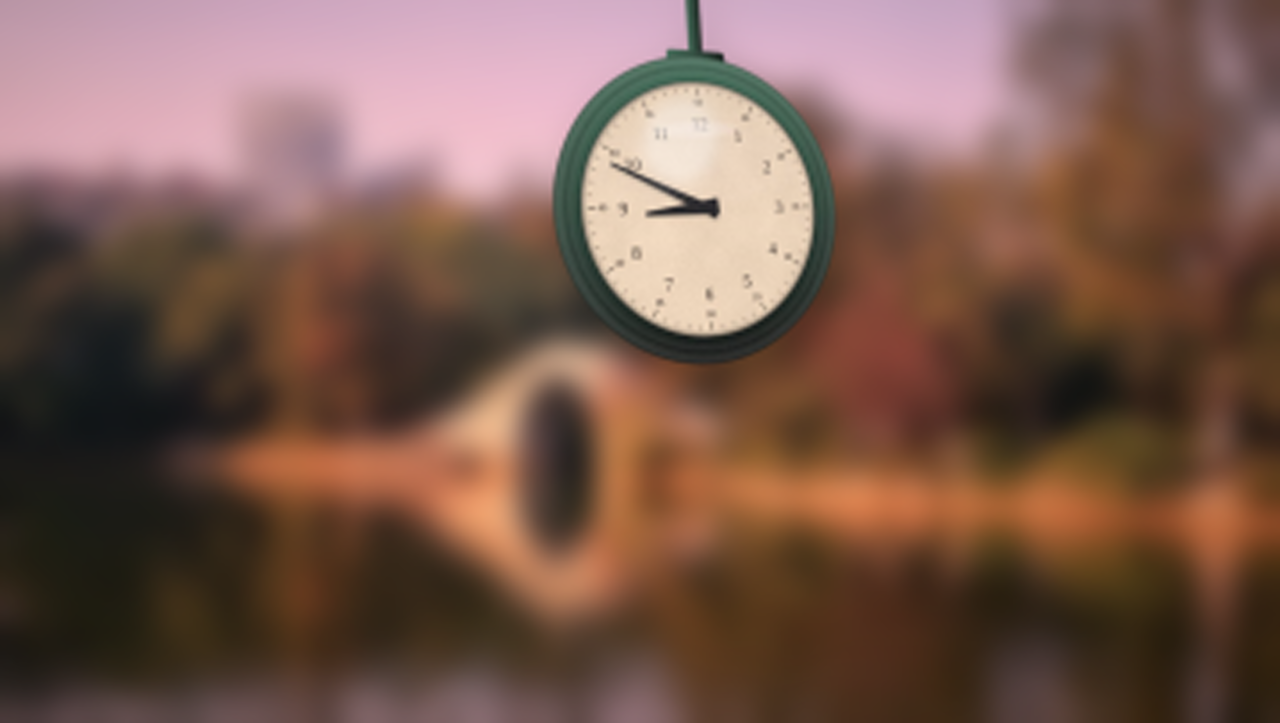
8:49
